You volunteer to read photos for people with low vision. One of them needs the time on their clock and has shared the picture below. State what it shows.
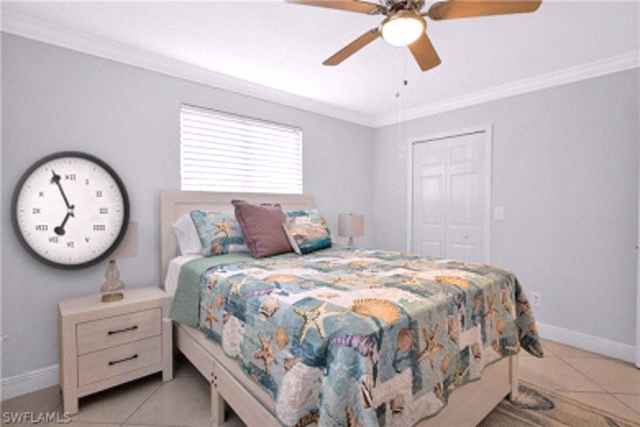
6:56
